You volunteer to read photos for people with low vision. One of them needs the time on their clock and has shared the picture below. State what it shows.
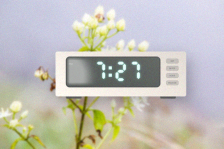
7:27
